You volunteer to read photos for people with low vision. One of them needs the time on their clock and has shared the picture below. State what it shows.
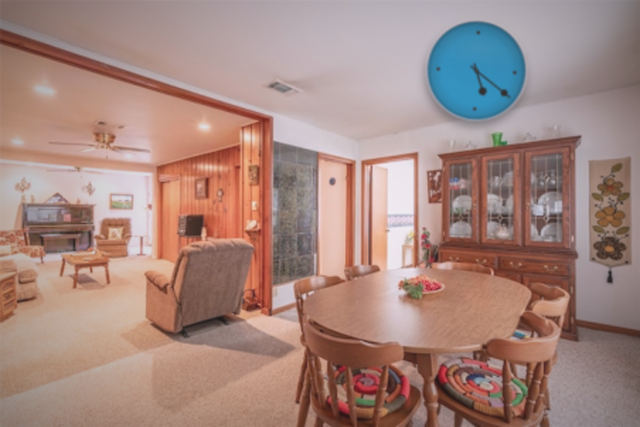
5:21
